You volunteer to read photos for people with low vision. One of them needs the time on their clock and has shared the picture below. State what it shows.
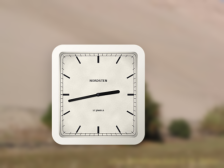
2:43
